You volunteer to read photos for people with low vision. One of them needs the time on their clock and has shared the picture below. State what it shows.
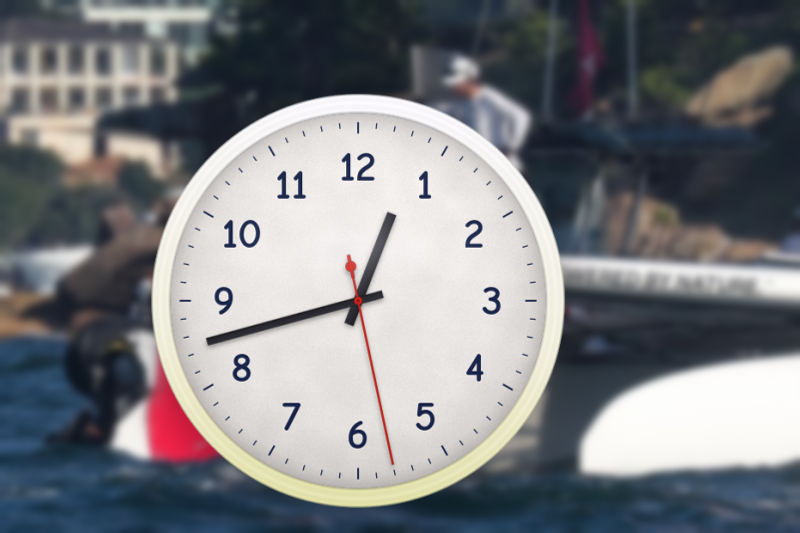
12:42:28
